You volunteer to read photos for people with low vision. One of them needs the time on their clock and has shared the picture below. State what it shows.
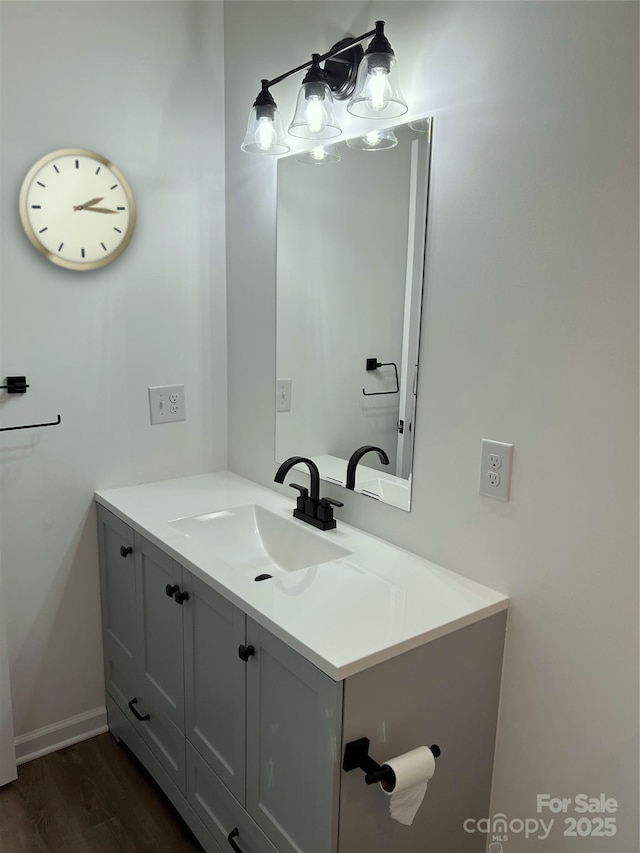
2:16
